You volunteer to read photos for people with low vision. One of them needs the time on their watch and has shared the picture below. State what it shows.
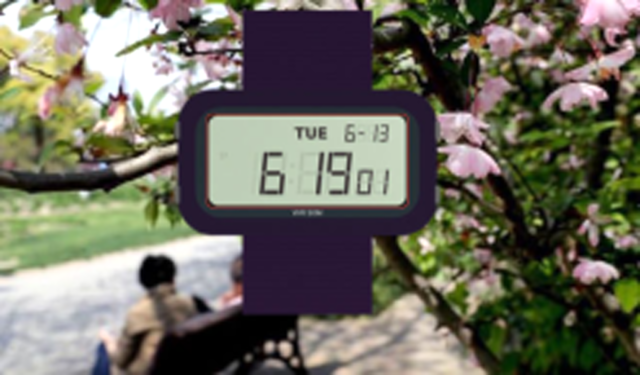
6:19:01
